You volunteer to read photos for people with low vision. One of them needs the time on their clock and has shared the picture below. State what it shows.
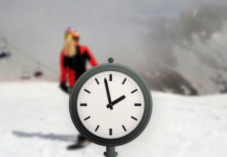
1:58
